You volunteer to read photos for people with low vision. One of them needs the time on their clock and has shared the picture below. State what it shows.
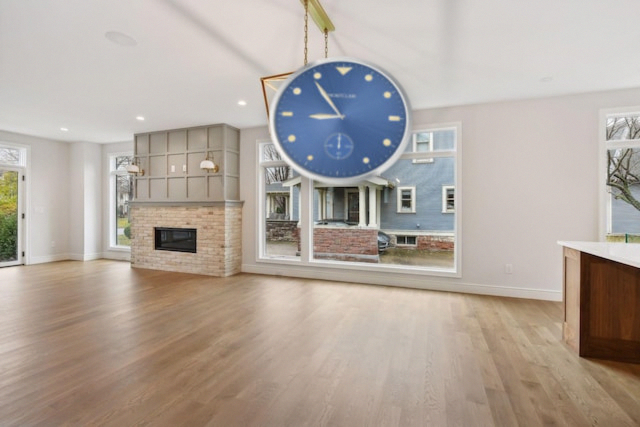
8:54
